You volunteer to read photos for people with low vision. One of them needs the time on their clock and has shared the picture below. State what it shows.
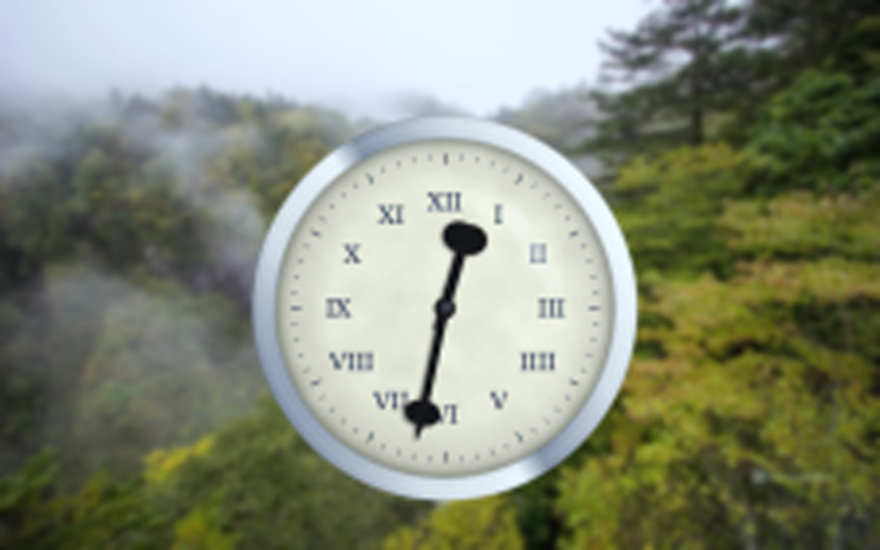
12:32
